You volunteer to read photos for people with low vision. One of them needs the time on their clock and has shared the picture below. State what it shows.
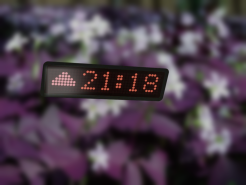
21:18
